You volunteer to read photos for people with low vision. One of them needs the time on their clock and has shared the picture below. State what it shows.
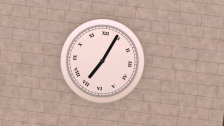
7:04
